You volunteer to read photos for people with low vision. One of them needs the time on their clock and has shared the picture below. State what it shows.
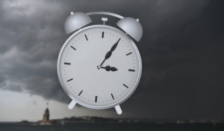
3:05
